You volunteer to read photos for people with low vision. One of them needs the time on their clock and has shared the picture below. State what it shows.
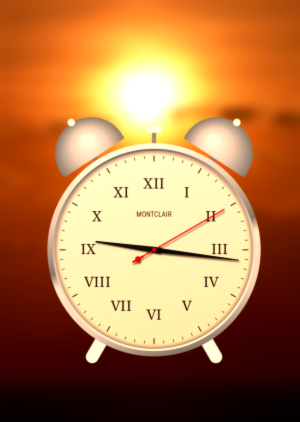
9:16:10
